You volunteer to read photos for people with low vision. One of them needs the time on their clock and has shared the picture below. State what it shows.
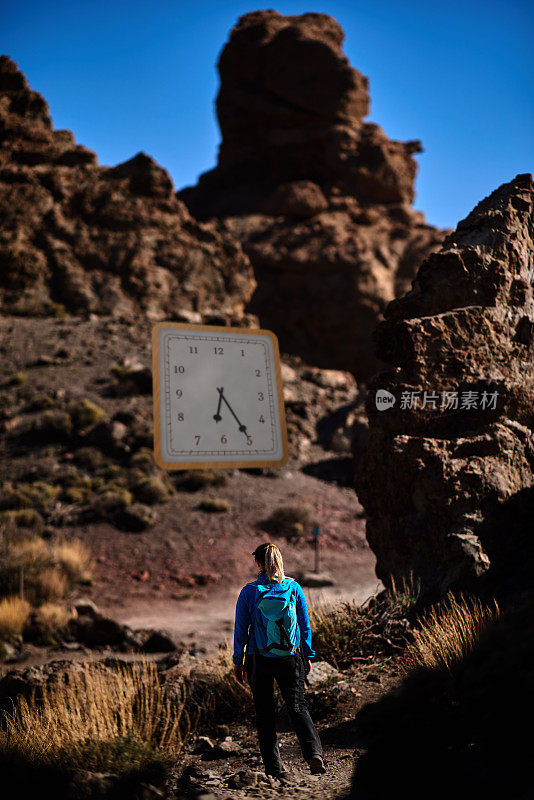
6:25
